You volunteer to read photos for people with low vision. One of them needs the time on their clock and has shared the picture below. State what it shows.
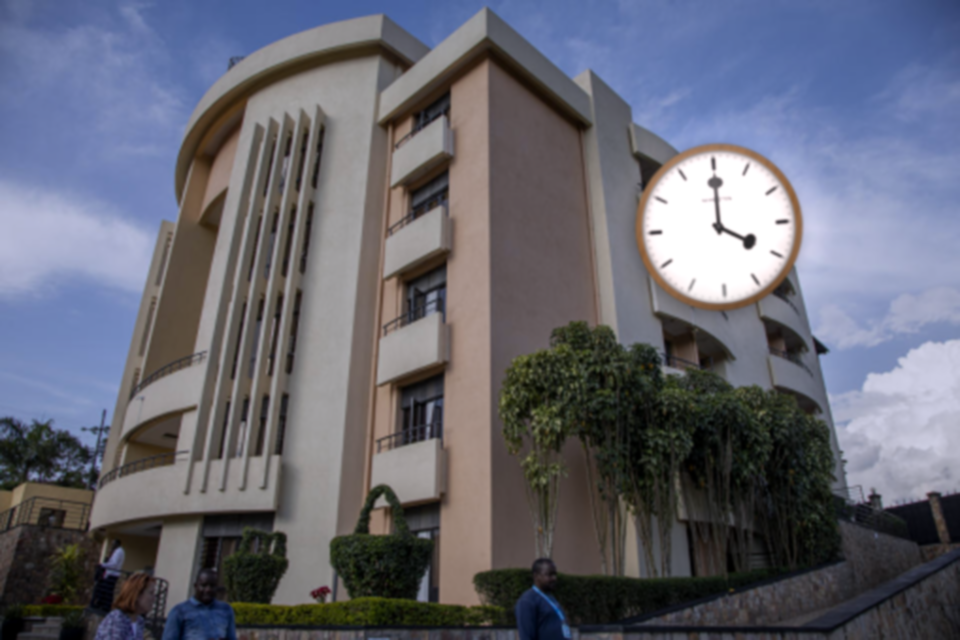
4:00
